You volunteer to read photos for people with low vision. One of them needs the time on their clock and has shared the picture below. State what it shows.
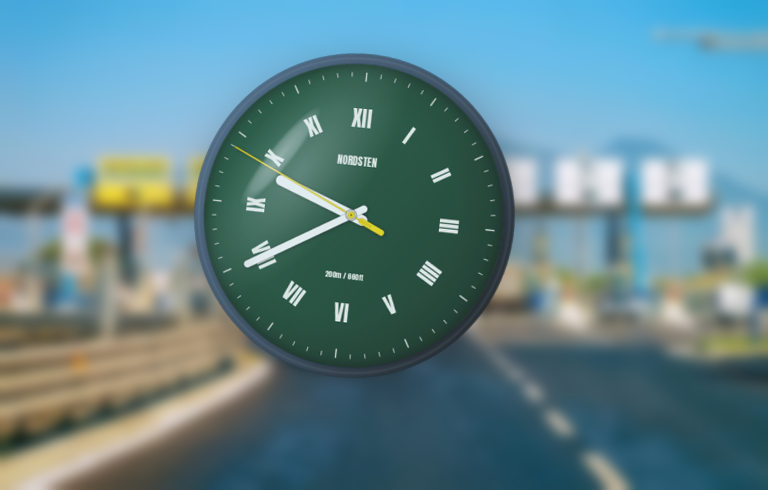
9:39:49
